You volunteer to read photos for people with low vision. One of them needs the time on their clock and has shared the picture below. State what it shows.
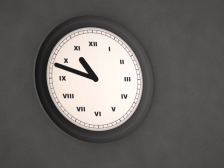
10:48
